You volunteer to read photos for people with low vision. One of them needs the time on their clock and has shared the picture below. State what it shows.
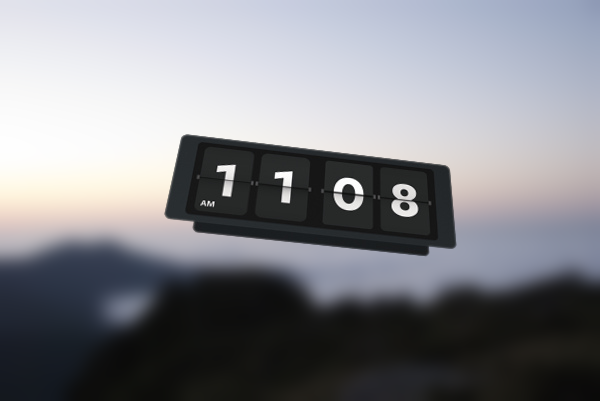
11:08
